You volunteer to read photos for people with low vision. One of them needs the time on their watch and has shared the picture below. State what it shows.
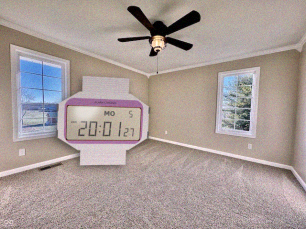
20:01:27
